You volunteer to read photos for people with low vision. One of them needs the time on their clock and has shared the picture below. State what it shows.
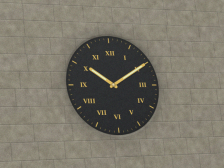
10:10
